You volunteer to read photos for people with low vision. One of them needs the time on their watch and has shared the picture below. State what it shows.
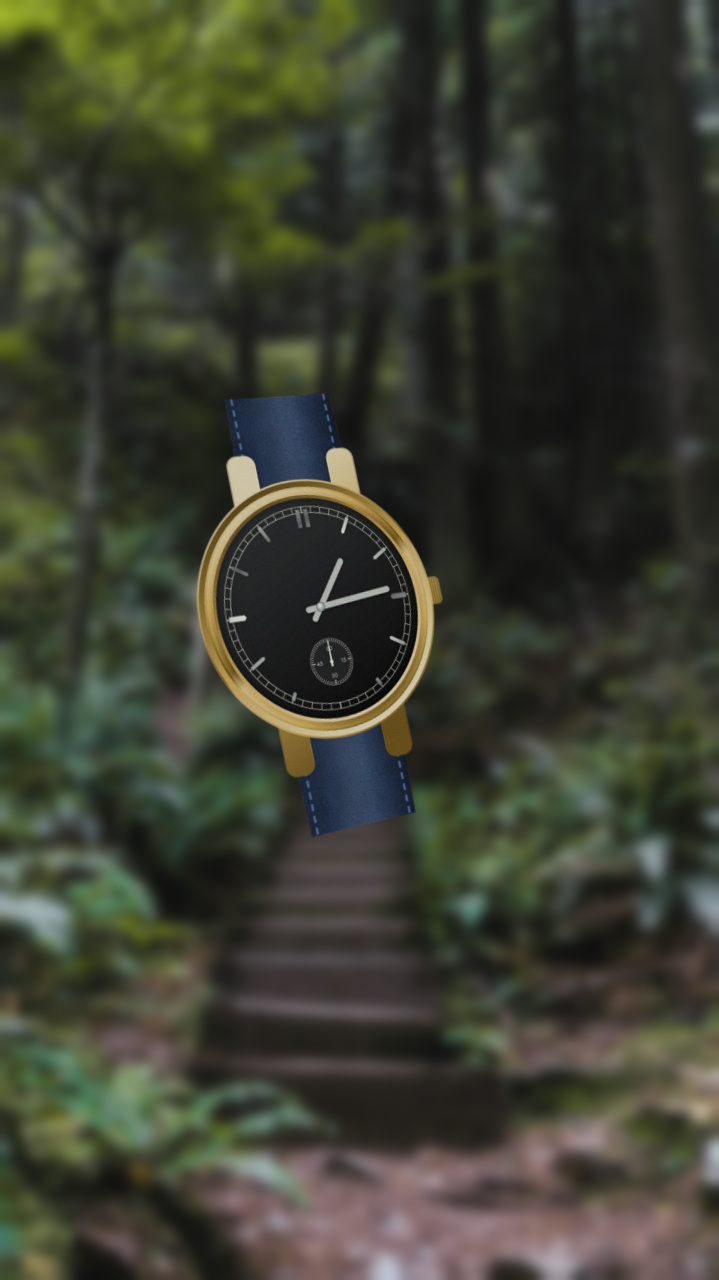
1:14
